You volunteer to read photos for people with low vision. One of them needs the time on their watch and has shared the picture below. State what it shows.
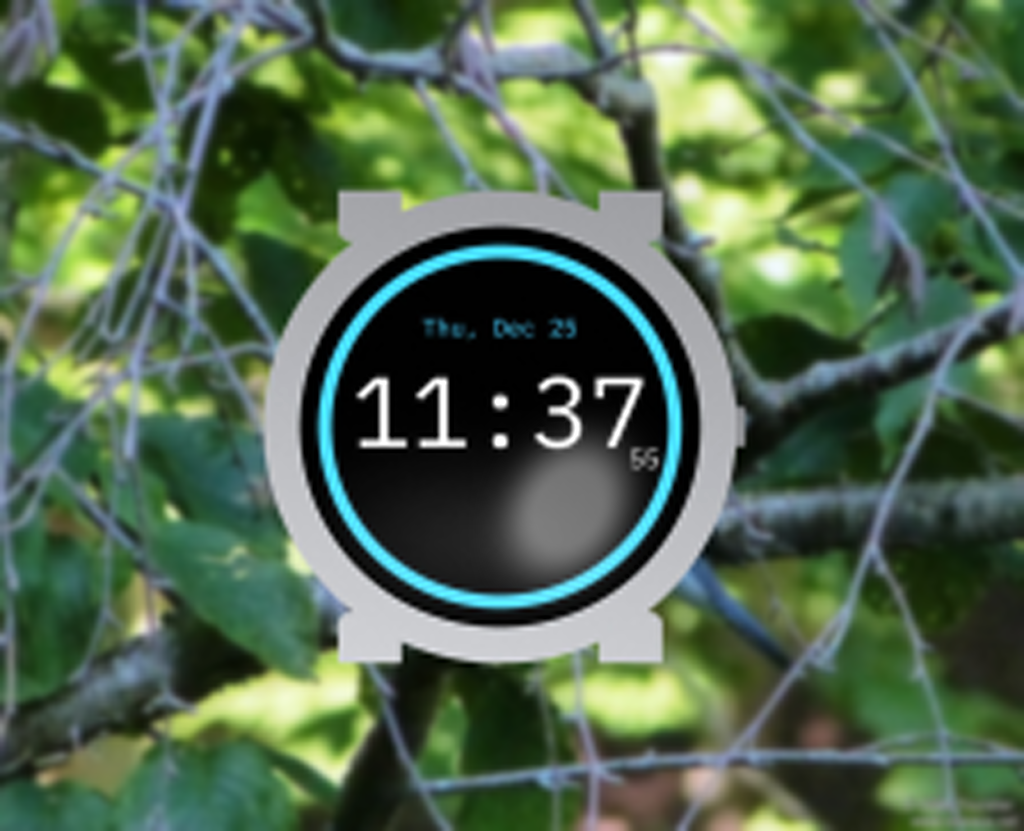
11:37
